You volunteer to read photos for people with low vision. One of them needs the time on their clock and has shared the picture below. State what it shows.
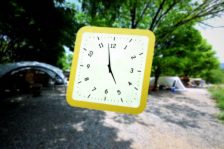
4:58
